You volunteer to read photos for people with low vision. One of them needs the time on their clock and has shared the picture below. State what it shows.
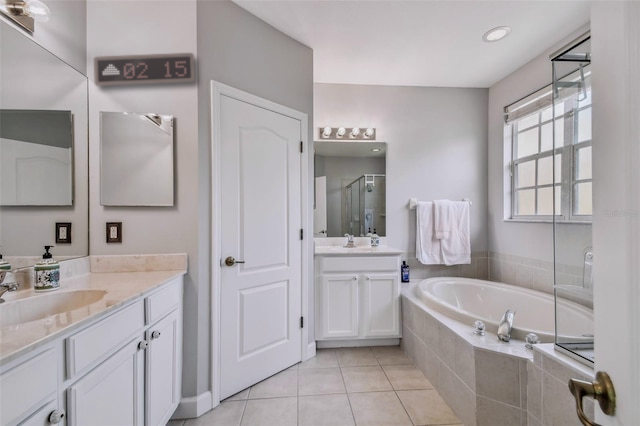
2:15
